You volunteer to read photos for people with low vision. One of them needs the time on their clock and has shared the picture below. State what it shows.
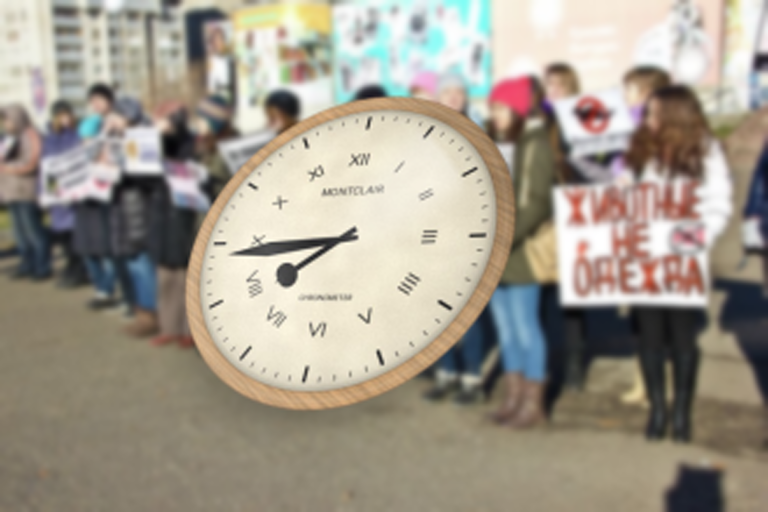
7:44
